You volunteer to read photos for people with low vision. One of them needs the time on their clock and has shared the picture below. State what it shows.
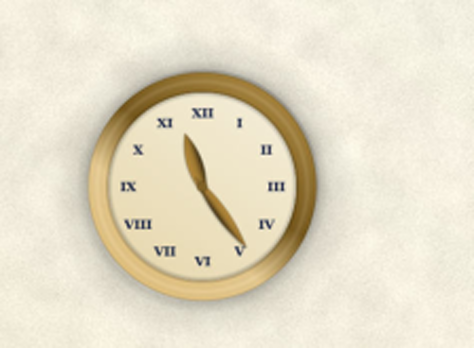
11:24
